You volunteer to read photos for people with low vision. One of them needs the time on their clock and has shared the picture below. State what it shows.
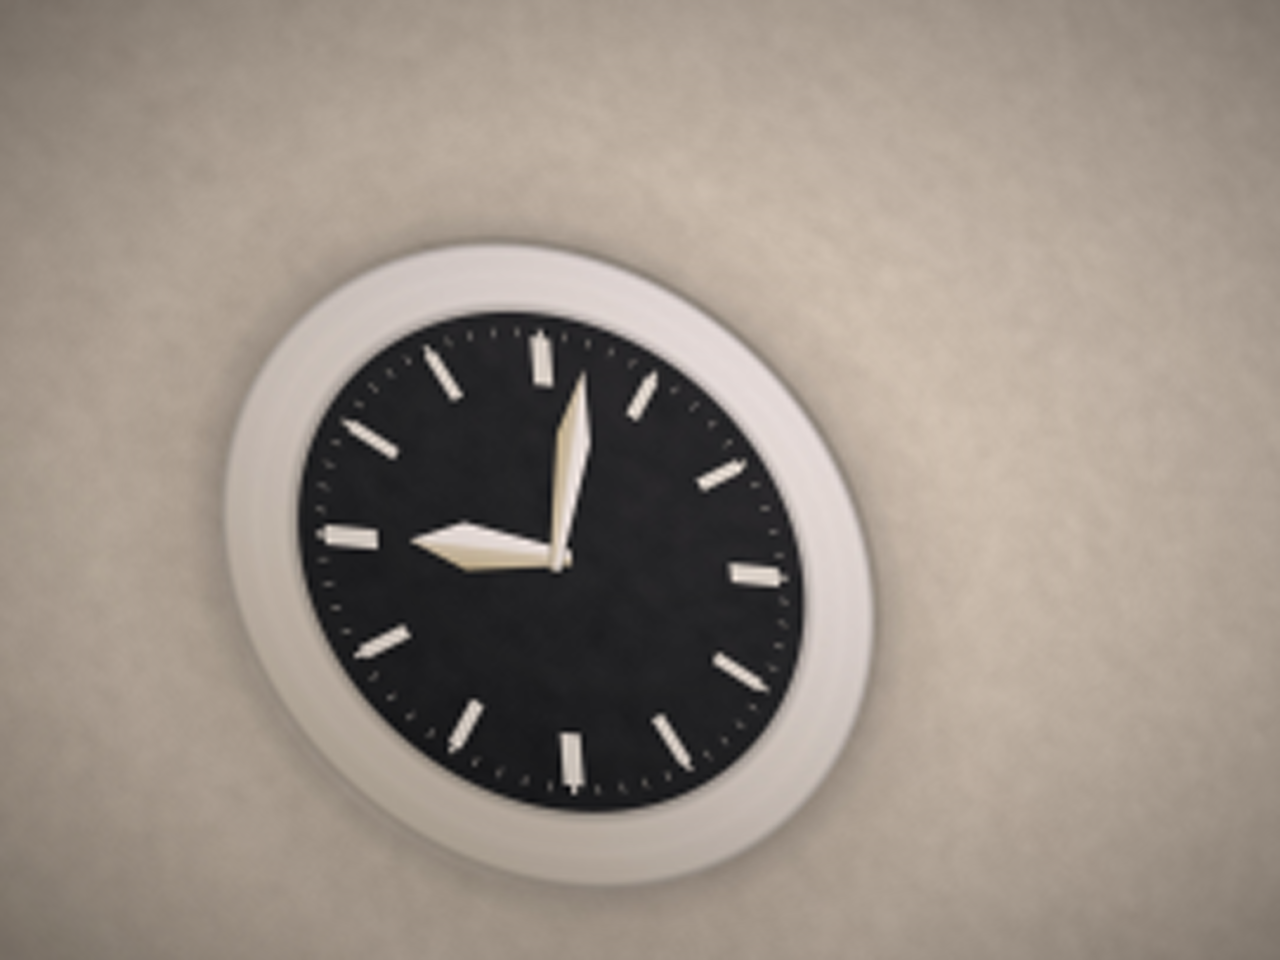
9:02
